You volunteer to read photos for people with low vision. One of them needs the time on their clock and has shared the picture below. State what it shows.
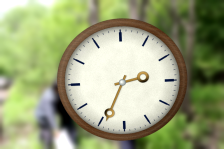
2:34
